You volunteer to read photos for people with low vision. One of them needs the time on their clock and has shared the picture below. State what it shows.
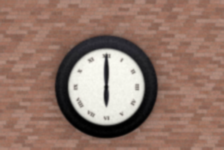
6:00
